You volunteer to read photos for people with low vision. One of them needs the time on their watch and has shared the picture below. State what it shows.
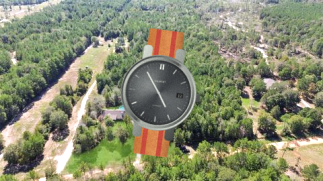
4:54
